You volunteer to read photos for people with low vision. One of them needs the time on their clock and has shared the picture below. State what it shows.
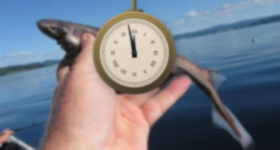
11:58
